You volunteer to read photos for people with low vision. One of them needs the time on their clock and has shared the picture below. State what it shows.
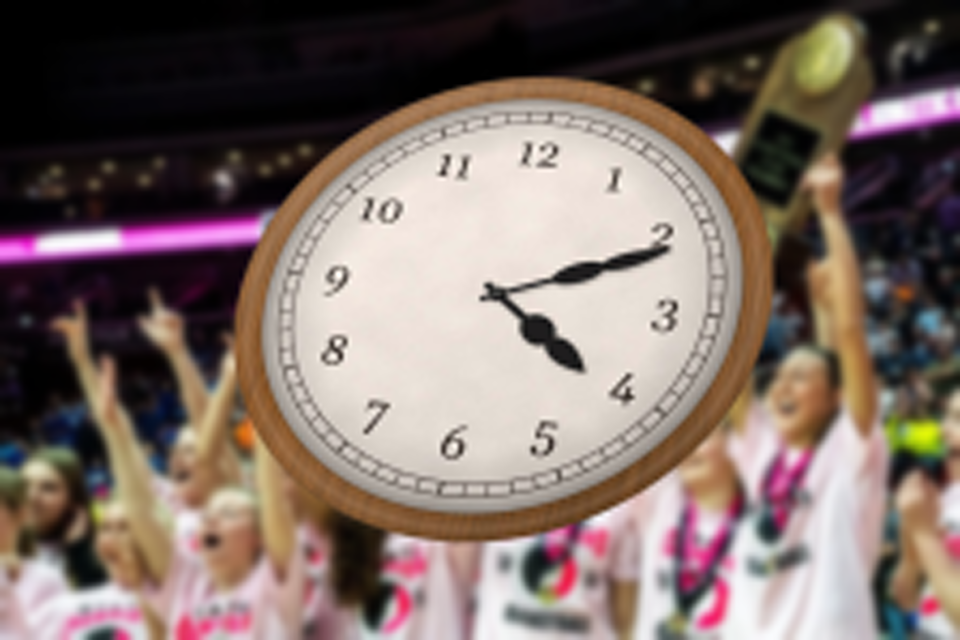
4:11
